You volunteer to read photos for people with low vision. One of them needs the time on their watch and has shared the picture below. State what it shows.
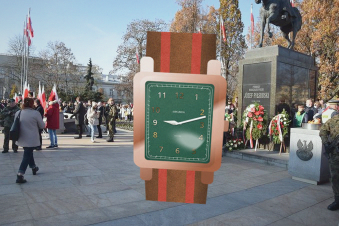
9:12
